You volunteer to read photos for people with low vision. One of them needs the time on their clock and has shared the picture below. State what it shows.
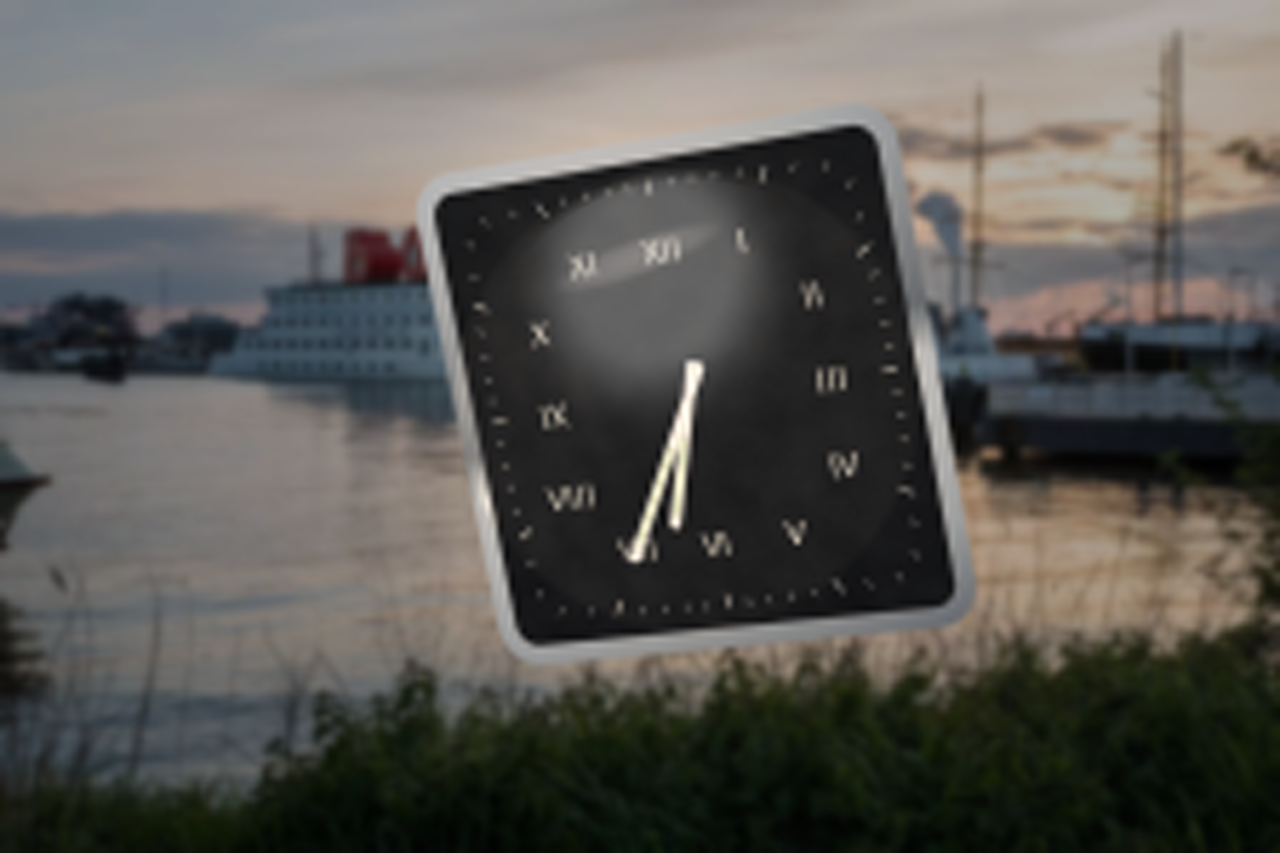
6:35
